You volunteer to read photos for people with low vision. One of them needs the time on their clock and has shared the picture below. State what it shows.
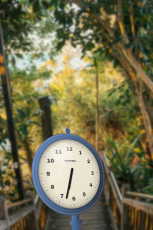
6:33
